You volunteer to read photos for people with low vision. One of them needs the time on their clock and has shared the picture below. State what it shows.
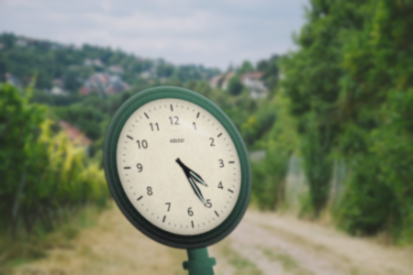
4:26
